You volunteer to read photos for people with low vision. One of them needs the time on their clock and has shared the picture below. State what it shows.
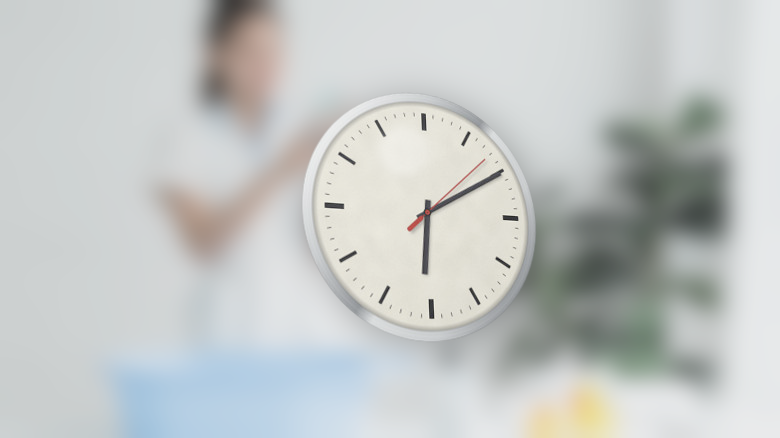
6:10:08
